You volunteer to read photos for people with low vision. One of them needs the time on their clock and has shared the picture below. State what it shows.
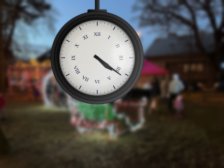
4:21
